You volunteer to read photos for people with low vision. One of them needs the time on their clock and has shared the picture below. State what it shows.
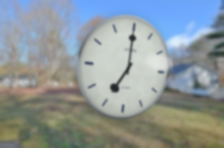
7:00
